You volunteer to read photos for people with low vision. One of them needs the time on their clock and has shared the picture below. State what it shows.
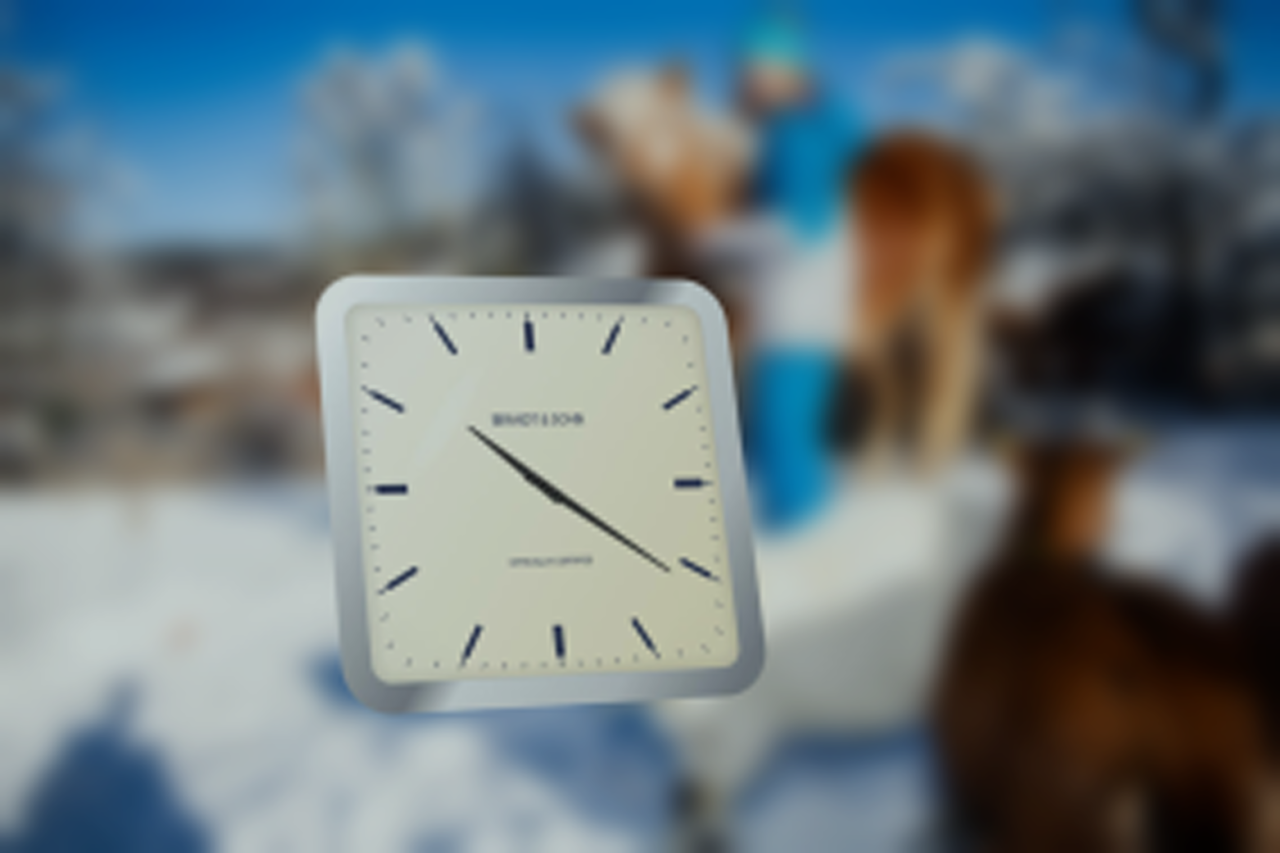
10:21
